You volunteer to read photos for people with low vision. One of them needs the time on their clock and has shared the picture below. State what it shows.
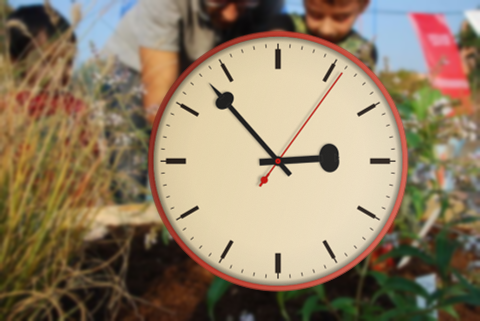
2:53:06
